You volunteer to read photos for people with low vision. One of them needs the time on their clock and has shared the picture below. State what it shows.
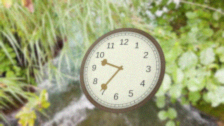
9:36
